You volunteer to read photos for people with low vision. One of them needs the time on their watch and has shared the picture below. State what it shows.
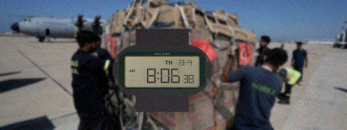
8:06:38
